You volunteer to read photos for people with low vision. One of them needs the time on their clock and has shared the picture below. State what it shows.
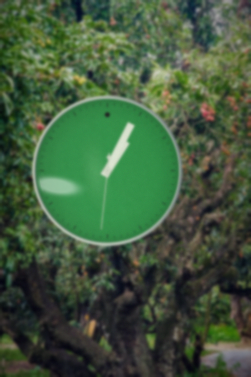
1:04:31
